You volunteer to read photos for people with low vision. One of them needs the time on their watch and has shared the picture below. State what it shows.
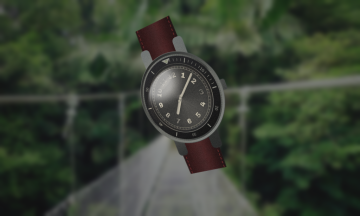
7:08
